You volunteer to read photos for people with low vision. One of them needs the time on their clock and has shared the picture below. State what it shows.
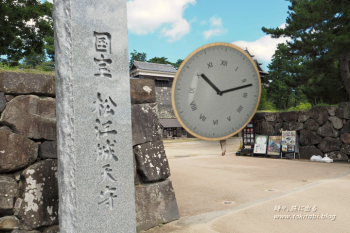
10:12
